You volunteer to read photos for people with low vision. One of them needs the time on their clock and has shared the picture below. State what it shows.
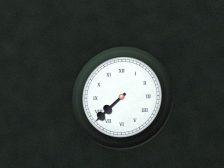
7:38
